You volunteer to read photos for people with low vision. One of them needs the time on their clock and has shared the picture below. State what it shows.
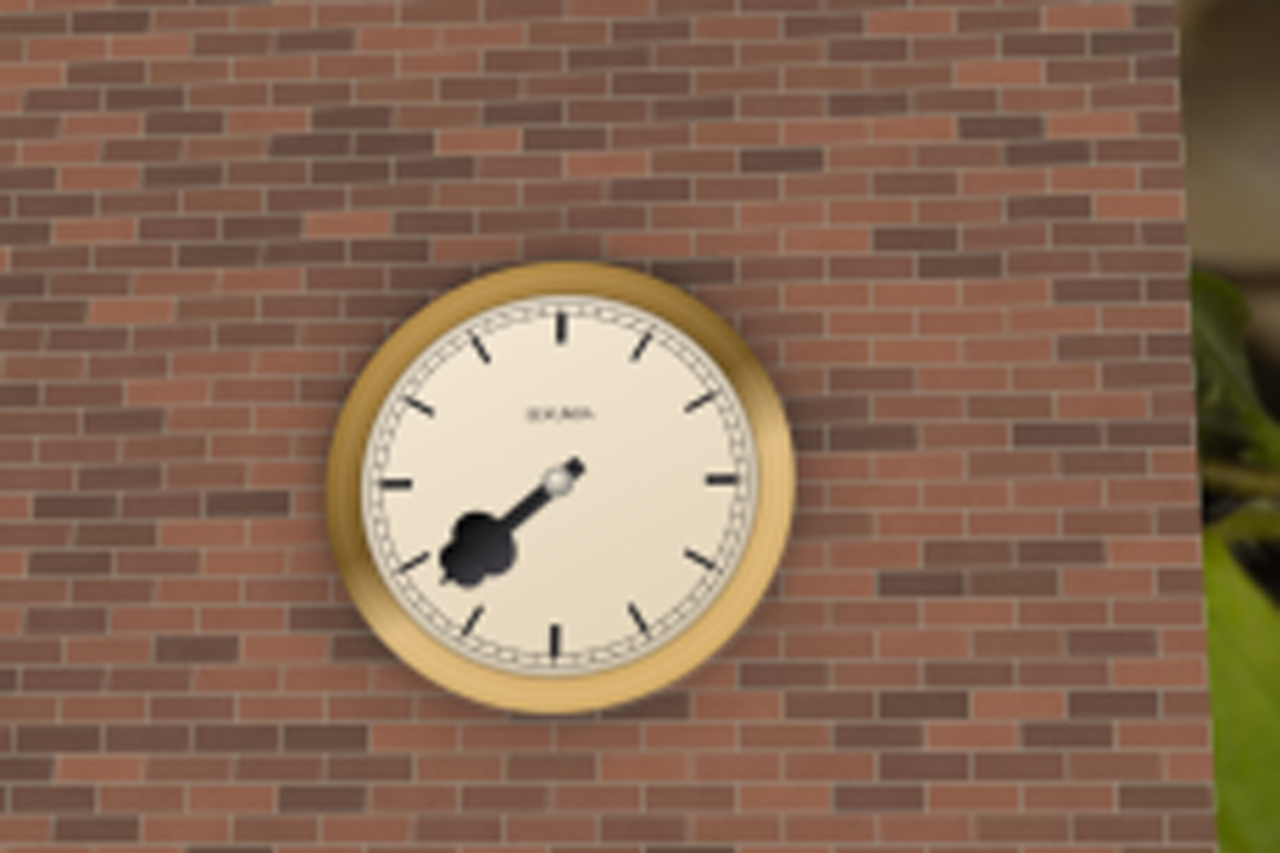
7:38
